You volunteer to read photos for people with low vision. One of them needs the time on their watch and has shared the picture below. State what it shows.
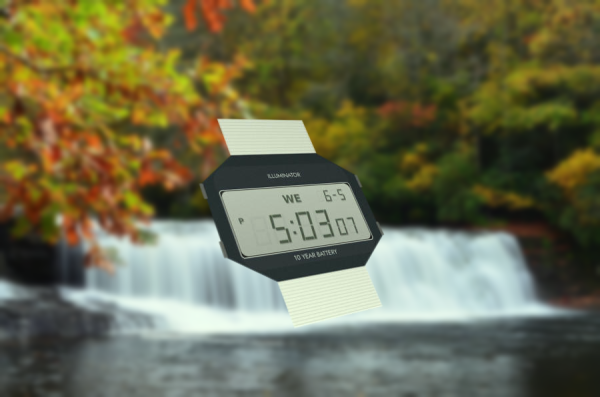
5:03:07
